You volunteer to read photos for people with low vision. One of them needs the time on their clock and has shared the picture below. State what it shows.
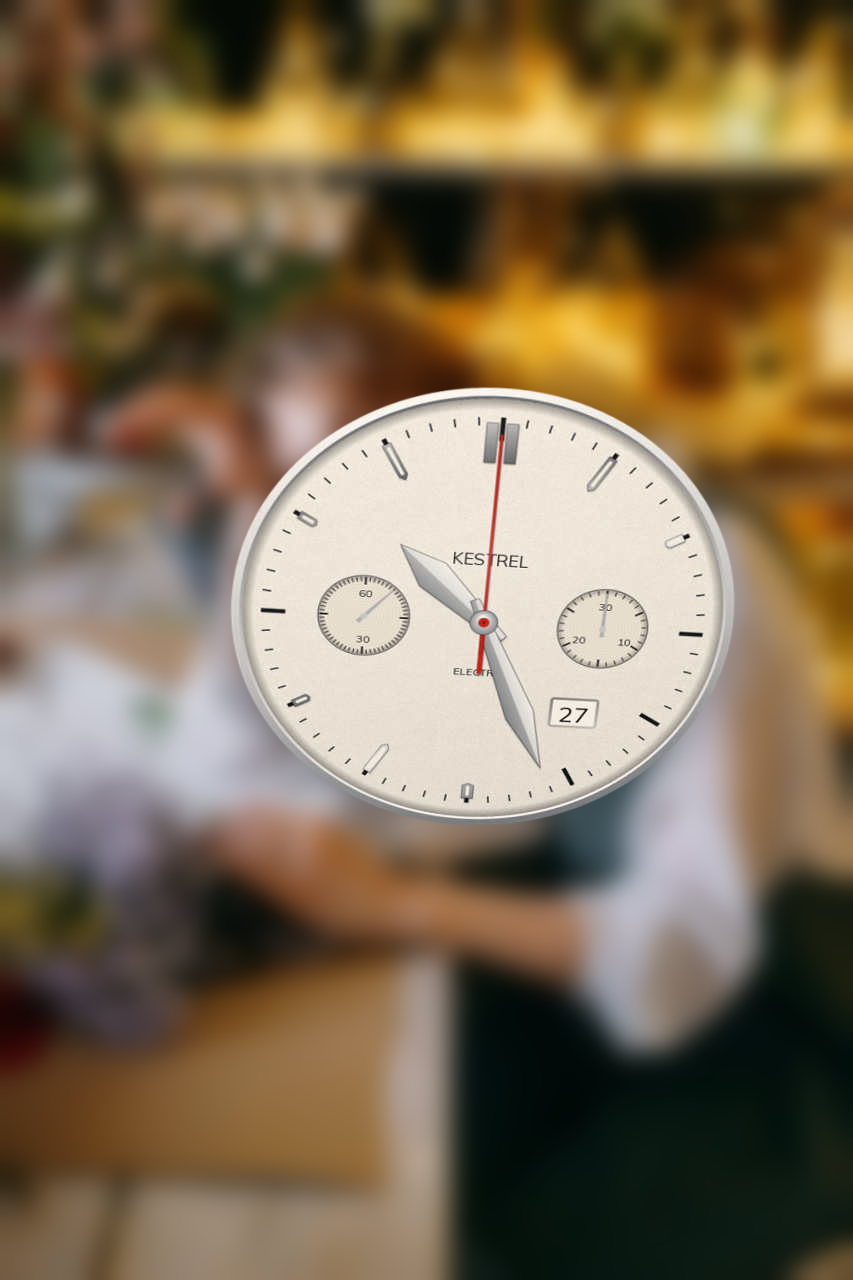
10:26:07
